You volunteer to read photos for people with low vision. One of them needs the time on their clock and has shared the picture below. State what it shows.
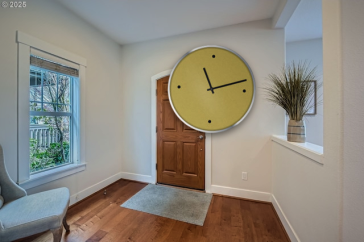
11:12
